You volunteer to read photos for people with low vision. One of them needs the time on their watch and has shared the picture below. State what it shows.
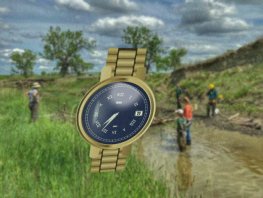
7:36
